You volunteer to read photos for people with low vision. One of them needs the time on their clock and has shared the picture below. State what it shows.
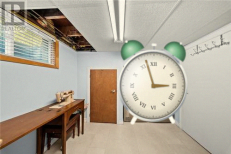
2:57
